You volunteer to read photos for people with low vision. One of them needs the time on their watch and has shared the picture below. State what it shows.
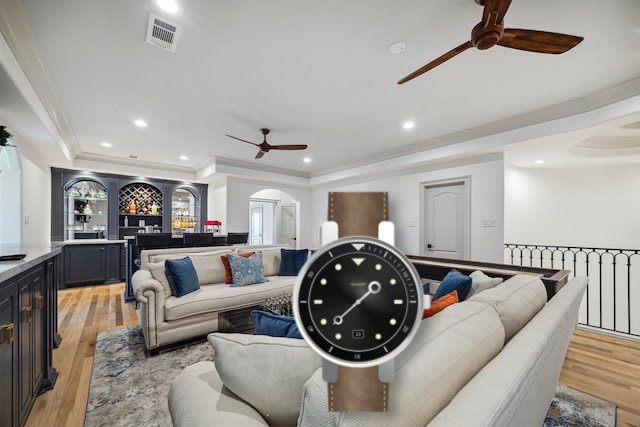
1:38
